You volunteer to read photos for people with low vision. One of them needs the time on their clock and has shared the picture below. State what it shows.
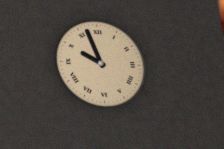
9:57
